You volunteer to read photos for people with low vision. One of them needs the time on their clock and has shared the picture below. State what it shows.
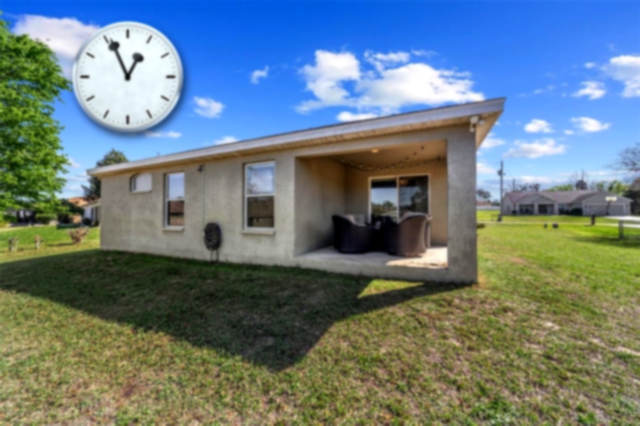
12:56
